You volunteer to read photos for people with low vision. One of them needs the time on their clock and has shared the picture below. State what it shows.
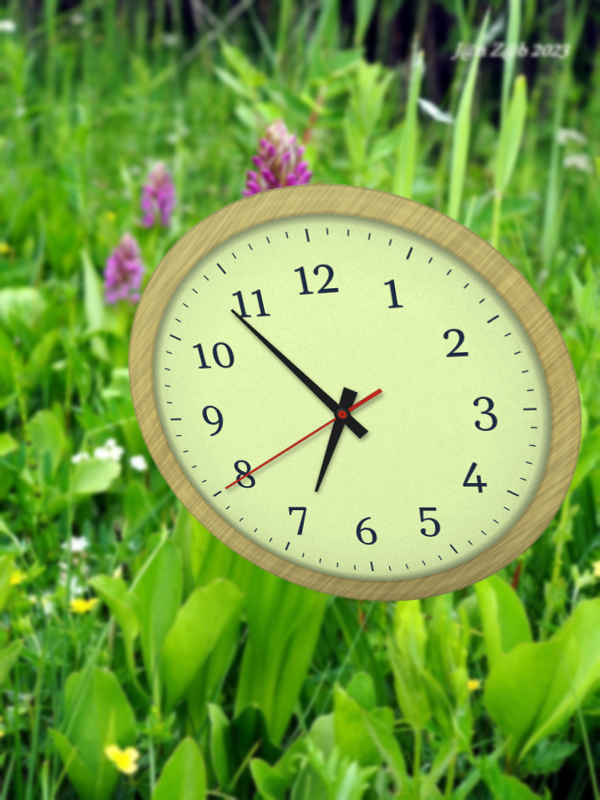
6:53:40
